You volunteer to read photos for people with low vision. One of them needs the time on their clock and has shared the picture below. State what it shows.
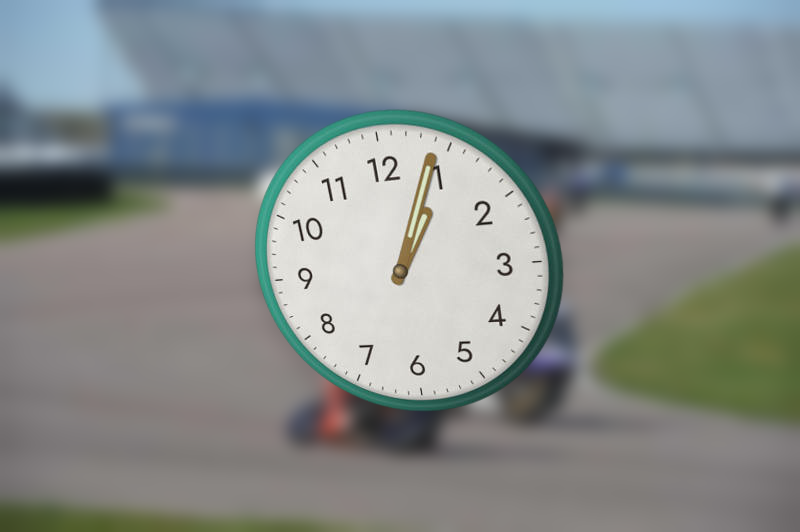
1:04
